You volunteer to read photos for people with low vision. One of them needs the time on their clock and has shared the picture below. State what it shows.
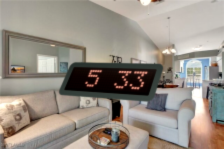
5:33
